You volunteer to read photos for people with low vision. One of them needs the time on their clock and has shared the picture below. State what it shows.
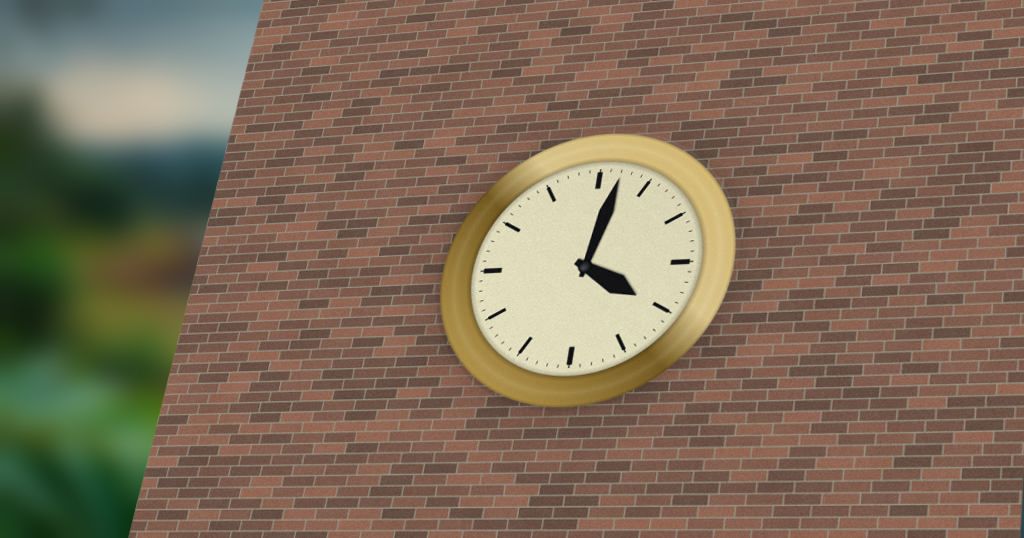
4:02
